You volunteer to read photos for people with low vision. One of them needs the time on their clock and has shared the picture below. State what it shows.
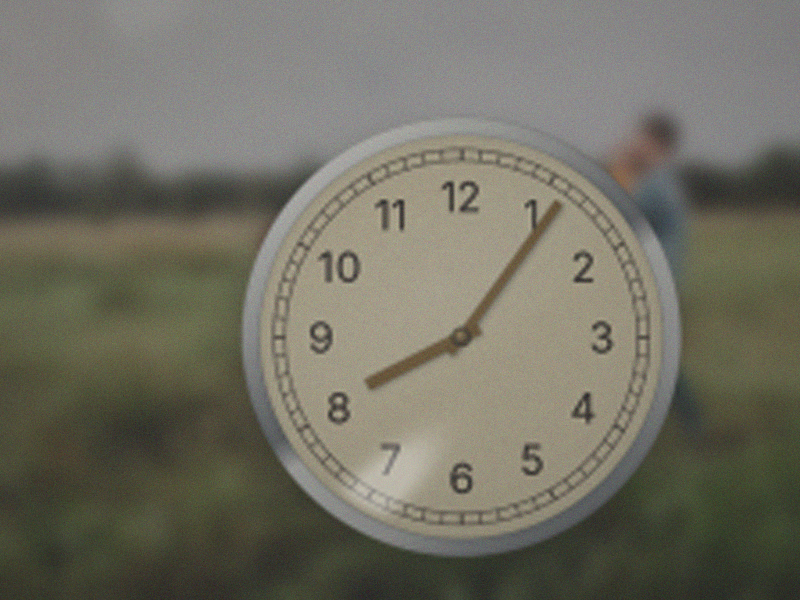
8:06
